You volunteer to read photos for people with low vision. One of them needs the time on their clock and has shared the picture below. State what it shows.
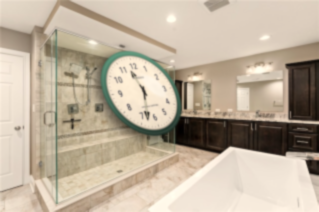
11:33
